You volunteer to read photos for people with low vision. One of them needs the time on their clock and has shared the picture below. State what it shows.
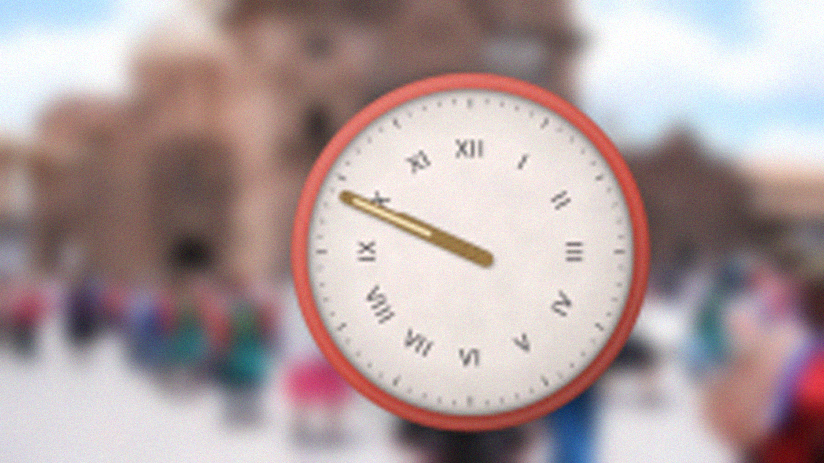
9:49
